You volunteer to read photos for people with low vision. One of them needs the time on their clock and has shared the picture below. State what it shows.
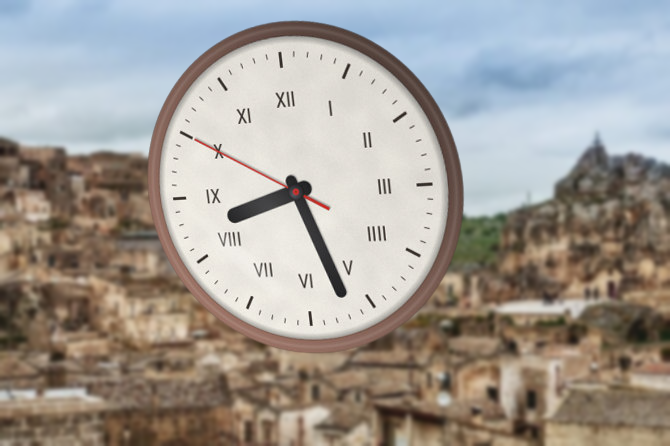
8:26:50
